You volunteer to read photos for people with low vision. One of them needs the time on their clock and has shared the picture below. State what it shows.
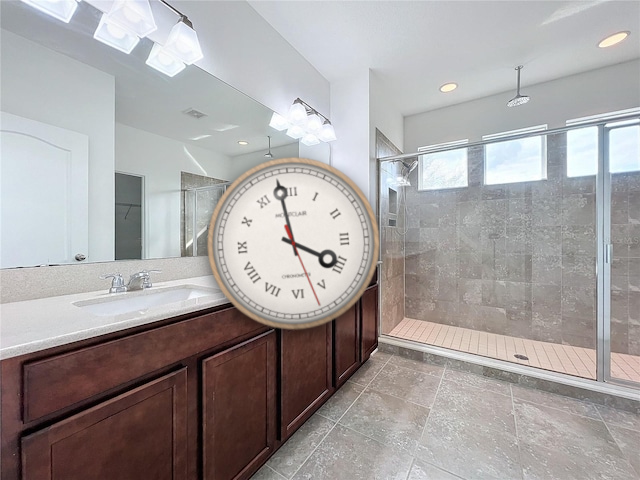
3:58:27
